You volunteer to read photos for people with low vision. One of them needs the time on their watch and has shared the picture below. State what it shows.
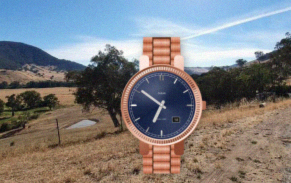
6:51
